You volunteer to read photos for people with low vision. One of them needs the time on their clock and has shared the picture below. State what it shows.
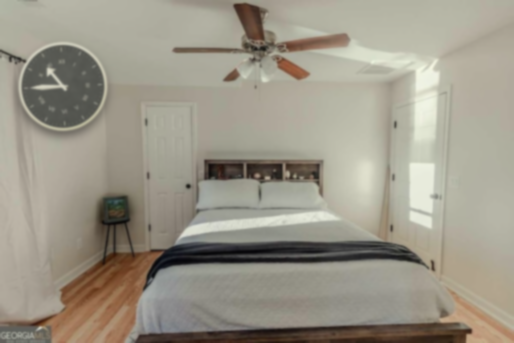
10:45
